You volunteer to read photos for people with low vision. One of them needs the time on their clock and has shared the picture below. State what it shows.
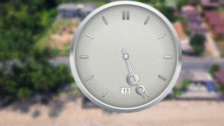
5:26
